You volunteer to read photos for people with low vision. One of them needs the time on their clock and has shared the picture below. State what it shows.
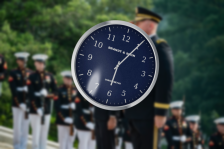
6:05
